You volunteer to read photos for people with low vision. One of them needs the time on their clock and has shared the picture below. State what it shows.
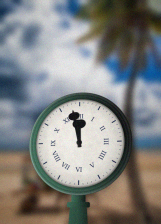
11:58
